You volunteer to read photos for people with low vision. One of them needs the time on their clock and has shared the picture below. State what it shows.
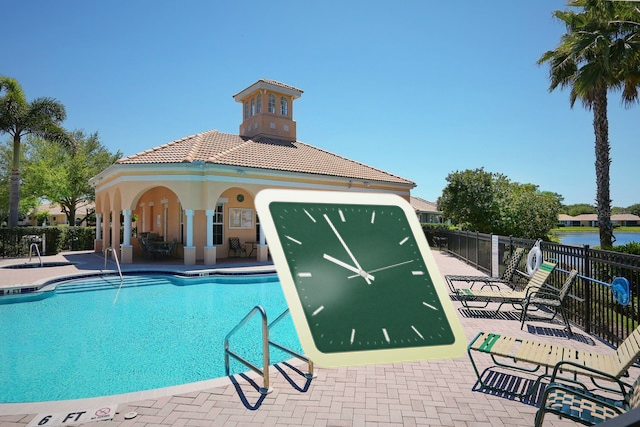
9:57:13
